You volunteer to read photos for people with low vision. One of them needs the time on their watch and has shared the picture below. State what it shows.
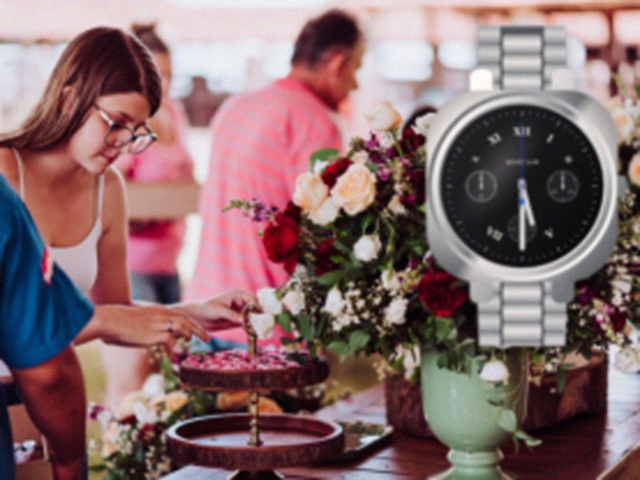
5:30
